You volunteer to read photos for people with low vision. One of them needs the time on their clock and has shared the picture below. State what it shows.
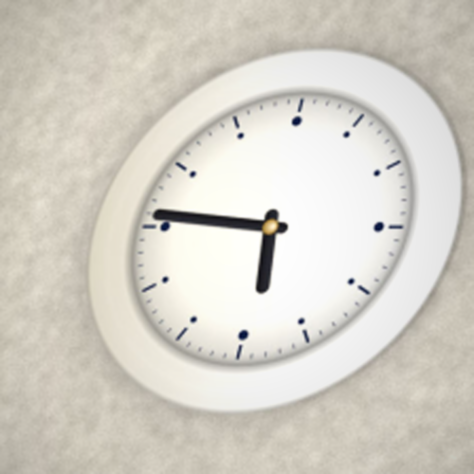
5:46
